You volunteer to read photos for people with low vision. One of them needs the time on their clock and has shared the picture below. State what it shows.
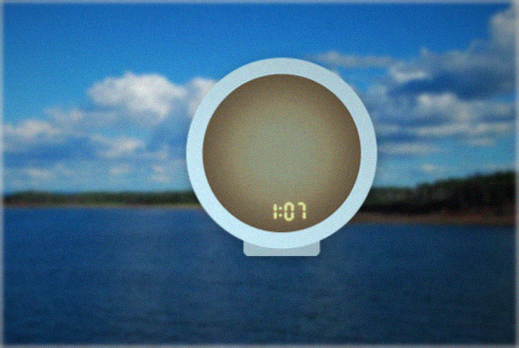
1:07
